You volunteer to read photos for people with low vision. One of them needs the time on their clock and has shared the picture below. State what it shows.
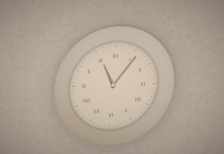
11:06
